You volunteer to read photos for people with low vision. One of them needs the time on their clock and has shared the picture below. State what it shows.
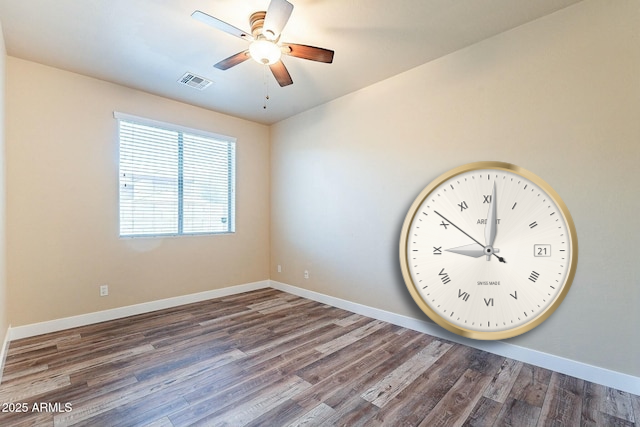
9:00:51
